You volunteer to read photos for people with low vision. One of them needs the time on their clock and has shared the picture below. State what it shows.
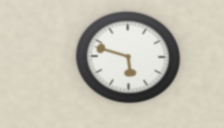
5:48
